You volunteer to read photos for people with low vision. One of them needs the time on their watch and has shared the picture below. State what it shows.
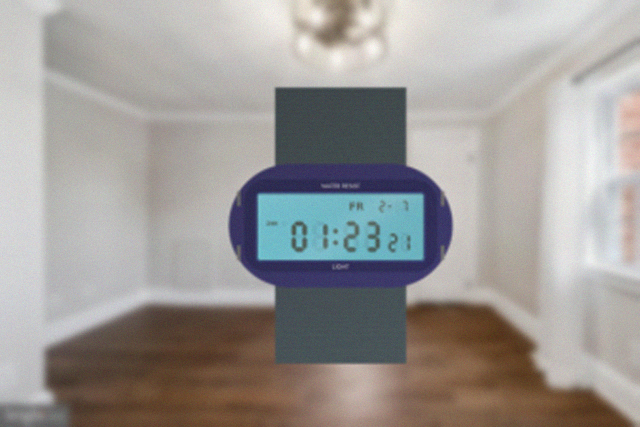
1:23:21
